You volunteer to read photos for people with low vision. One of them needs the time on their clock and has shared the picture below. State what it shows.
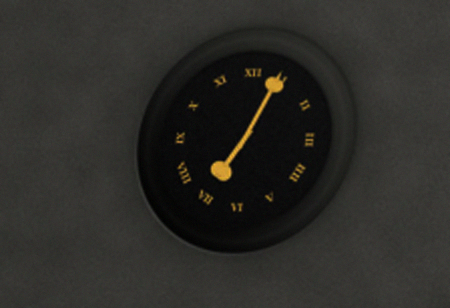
7:04
